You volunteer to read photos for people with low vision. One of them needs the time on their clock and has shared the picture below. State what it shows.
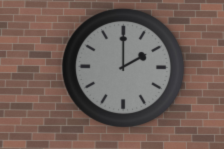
2:00
